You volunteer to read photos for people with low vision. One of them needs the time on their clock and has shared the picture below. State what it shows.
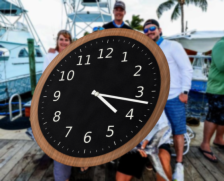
4:17
